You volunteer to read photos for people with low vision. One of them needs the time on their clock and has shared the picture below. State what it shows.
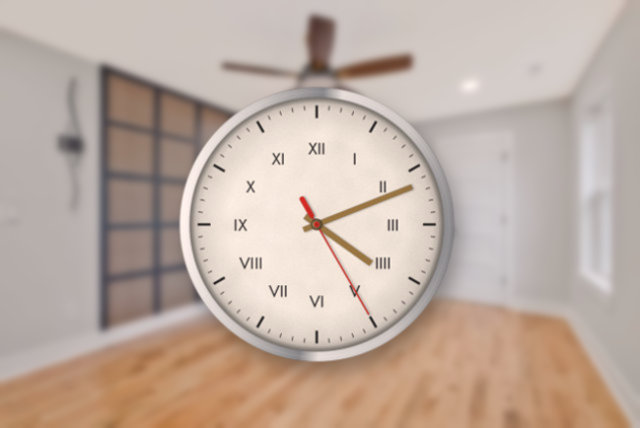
4:11:25
